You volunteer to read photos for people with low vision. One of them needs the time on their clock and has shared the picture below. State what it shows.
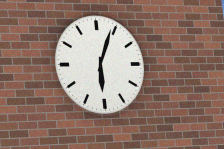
6:04
